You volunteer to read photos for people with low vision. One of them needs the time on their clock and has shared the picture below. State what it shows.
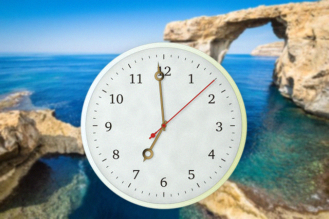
6:59:08
